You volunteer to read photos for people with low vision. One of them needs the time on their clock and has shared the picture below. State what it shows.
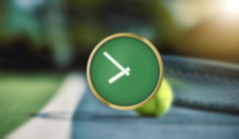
7:52
